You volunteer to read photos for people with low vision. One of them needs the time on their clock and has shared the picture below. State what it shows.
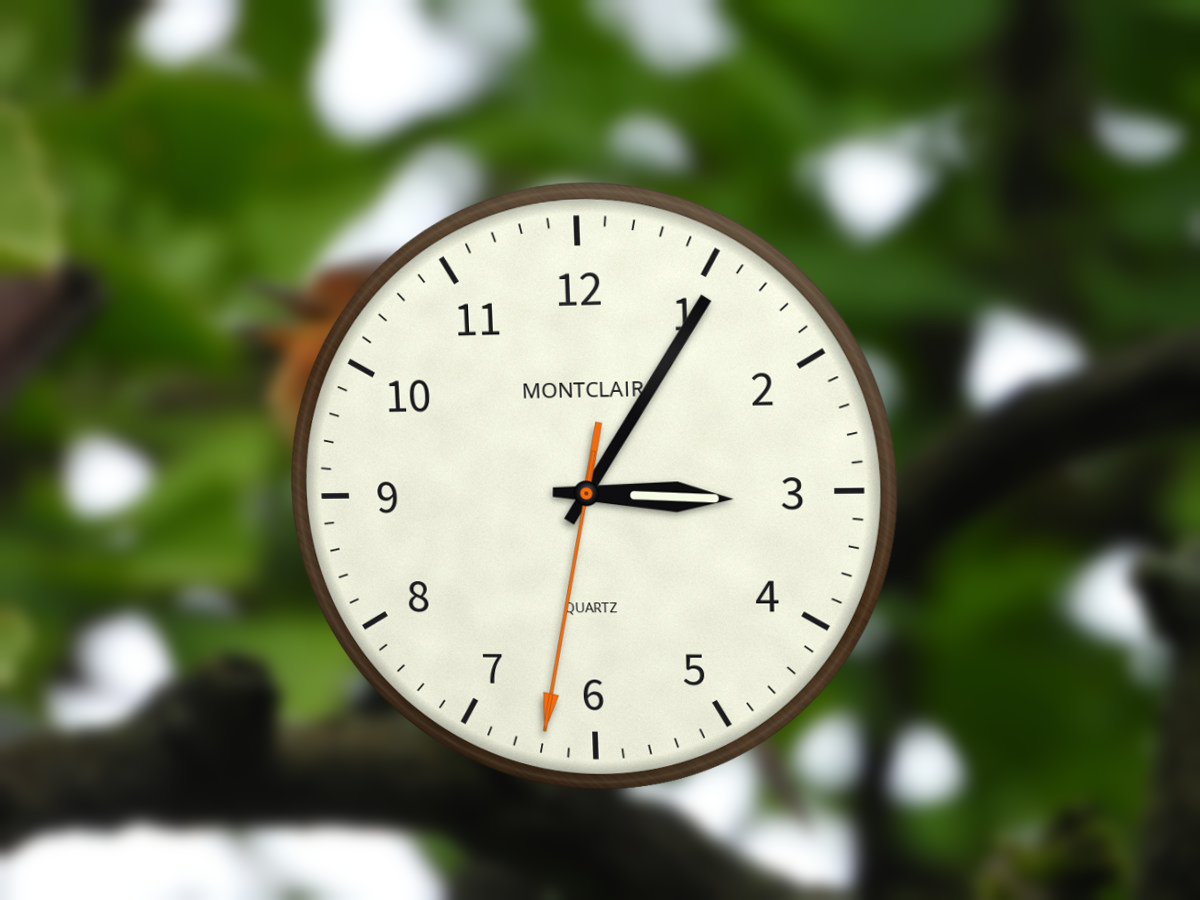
3:05:32
